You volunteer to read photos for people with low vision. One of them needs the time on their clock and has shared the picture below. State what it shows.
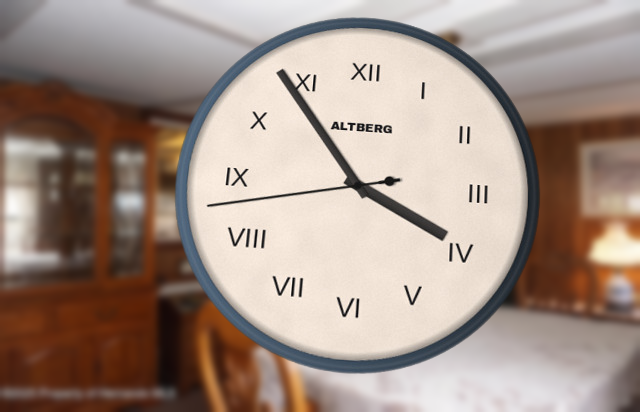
3:53:43
